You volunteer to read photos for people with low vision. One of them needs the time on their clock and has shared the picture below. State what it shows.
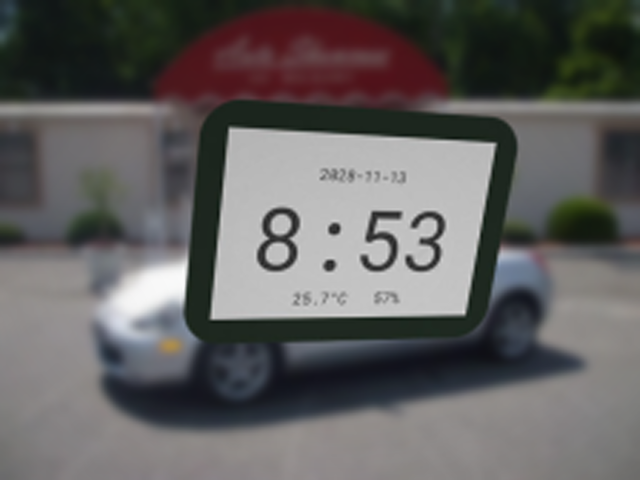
8:53
